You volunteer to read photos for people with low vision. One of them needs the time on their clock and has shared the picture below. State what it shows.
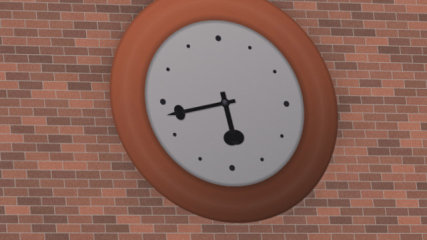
5:43
